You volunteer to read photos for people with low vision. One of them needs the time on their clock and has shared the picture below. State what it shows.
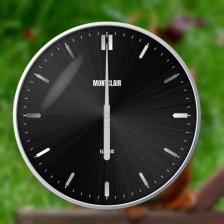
6:00
